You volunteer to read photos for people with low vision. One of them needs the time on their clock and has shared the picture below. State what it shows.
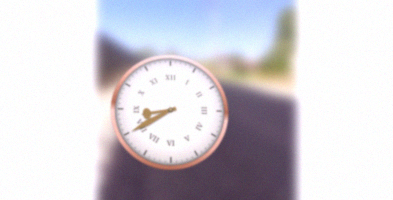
8:40
